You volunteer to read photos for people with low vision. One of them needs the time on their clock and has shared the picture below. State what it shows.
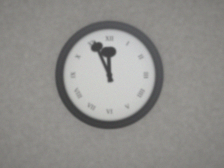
11:56
